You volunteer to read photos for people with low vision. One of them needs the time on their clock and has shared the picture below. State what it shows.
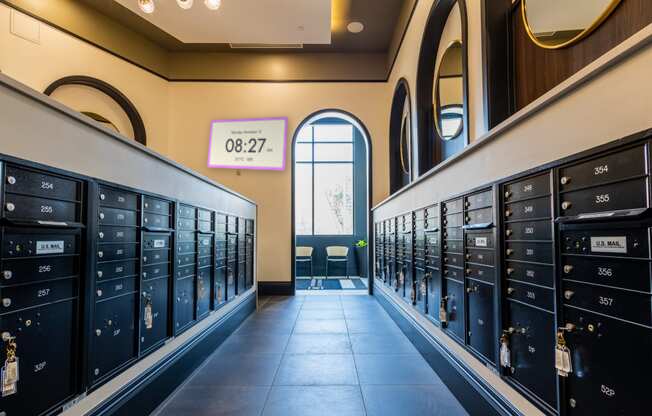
8:27
